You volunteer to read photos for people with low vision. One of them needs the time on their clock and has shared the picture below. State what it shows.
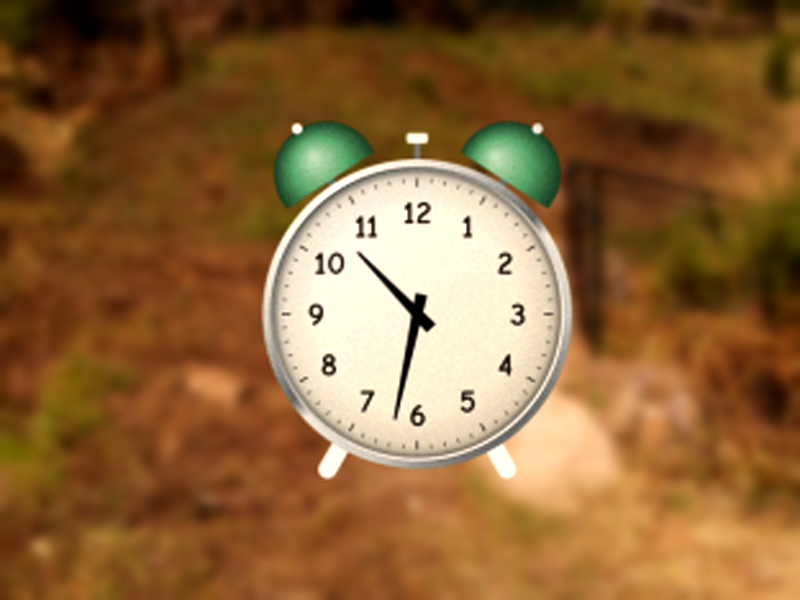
10:32
